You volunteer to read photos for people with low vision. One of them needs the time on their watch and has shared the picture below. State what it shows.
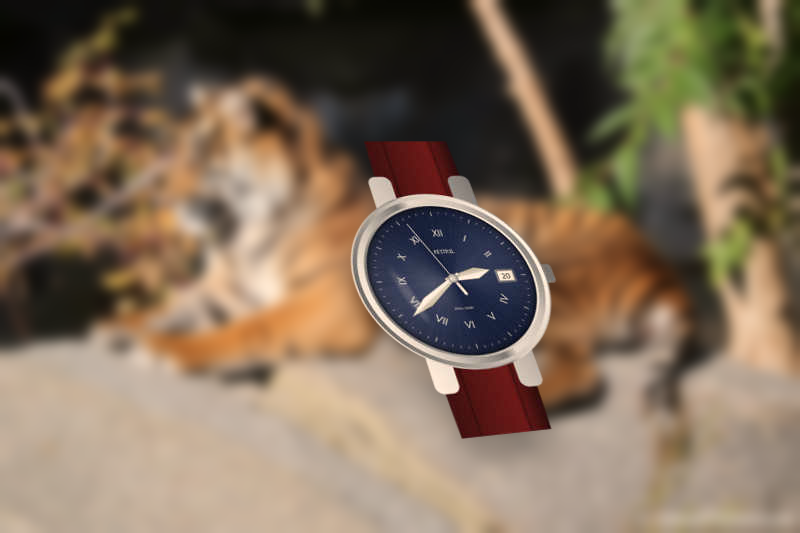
2:38:56
